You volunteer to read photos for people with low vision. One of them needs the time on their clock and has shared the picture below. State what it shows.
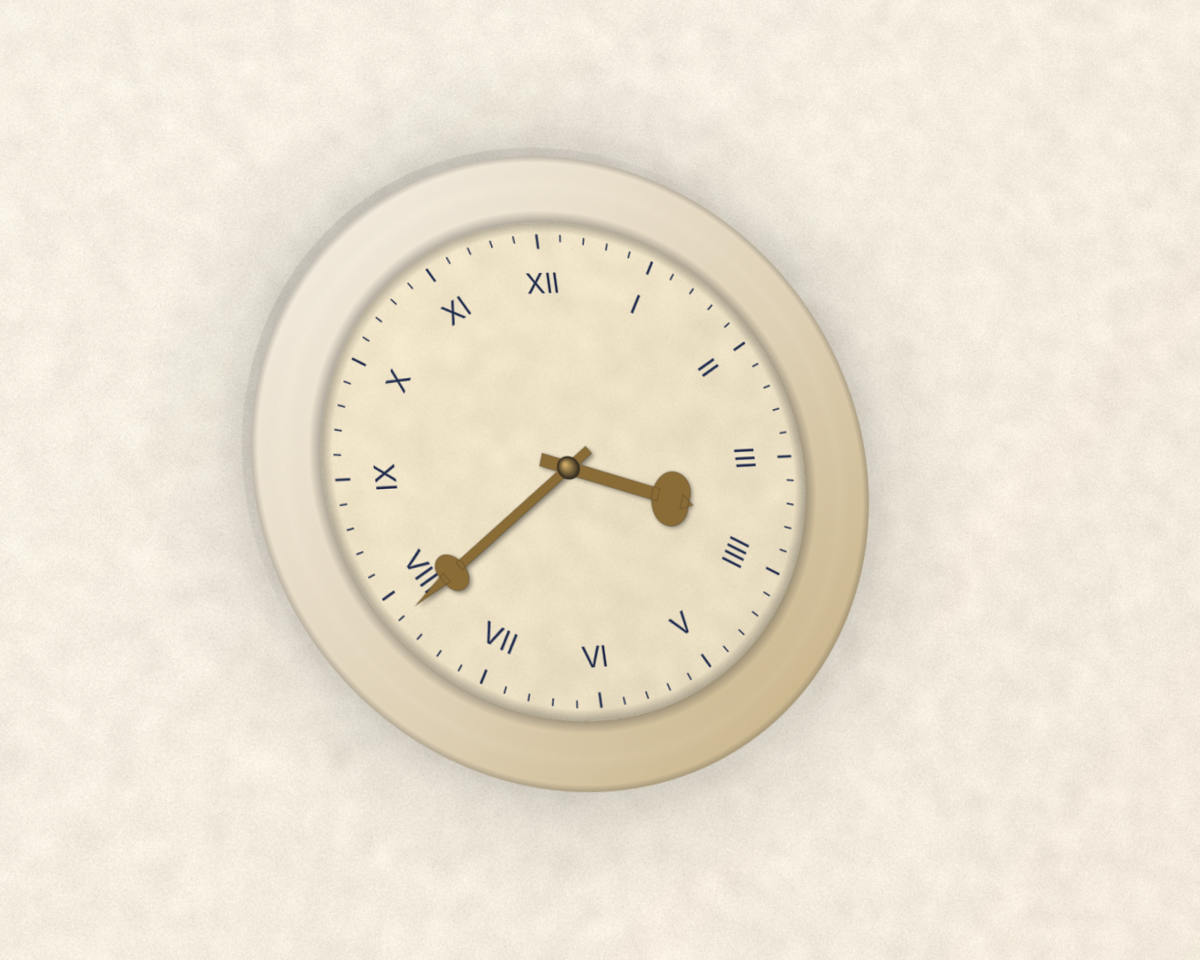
3:39
